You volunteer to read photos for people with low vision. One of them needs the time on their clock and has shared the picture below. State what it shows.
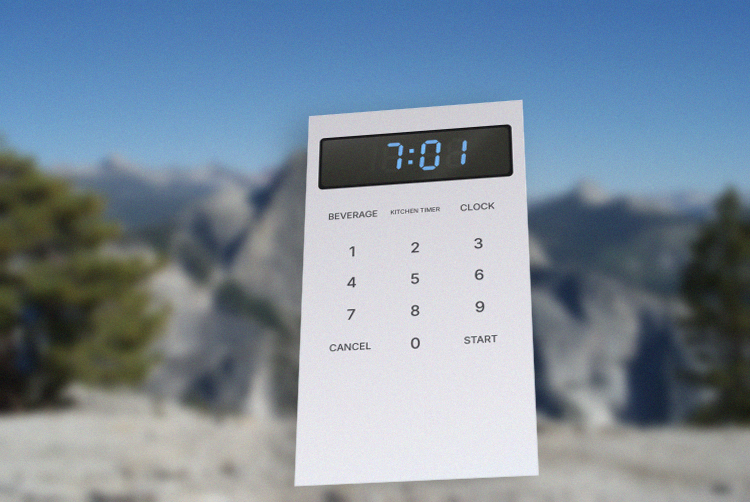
7:01
